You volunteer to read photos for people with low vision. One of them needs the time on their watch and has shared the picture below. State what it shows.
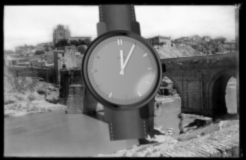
12:05
